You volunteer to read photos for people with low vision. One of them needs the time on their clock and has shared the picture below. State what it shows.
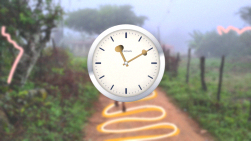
11:10
